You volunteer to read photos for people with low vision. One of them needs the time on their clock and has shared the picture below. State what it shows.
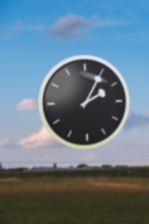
2:05
